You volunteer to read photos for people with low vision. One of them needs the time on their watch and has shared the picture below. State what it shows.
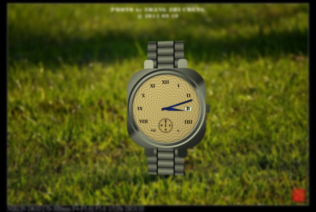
3:12
